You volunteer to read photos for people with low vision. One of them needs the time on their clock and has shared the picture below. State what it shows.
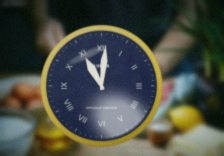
11:01
